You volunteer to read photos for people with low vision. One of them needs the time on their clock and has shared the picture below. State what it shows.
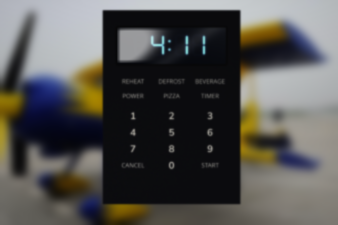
4:11
